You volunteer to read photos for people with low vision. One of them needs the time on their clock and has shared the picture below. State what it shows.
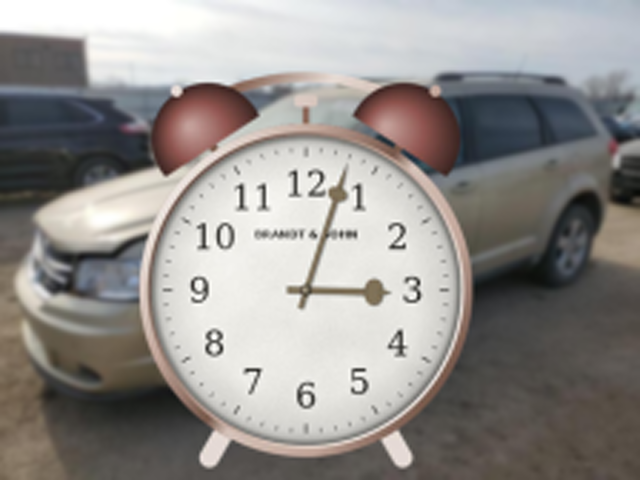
3:03
